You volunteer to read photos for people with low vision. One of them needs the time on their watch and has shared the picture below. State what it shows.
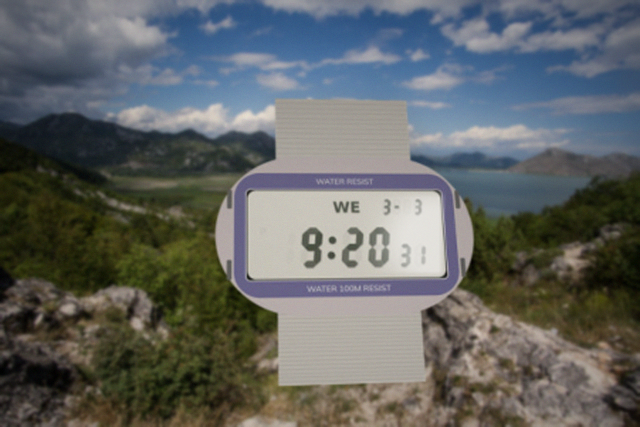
9:20:31
